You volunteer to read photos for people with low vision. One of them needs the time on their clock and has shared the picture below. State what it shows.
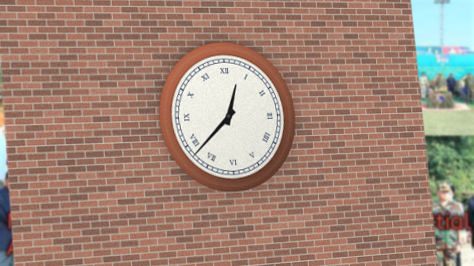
12:38
